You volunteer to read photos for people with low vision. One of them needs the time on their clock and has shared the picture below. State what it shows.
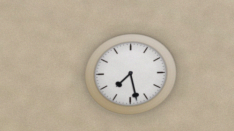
7:28
